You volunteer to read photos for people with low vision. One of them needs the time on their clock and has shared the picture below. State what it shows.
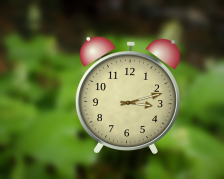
3:12
